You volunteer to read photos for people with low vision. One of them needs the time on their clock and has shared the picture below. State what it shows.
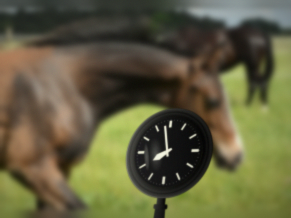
7:58
